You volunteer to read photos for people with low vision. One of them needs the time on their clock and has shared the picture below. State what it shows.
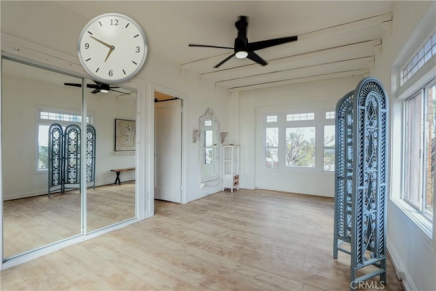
6:49
